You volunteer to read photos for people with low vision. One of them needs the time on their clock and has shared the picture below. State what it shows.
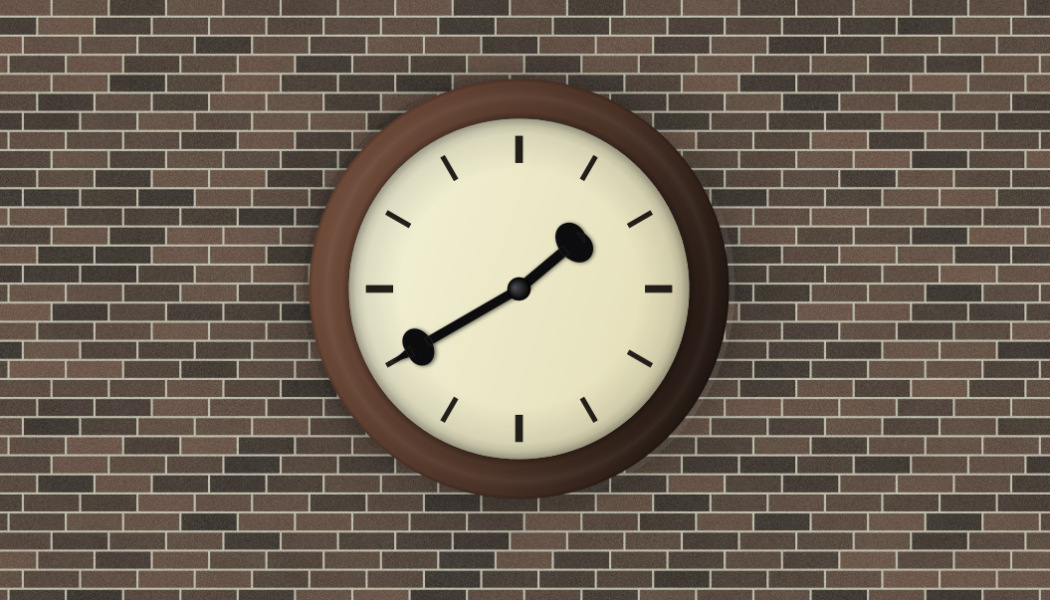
1:40
